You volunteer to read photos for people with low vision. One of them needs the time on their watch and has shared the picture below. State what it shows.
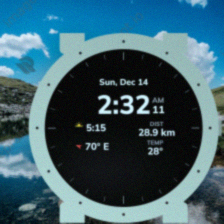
2:32:11
